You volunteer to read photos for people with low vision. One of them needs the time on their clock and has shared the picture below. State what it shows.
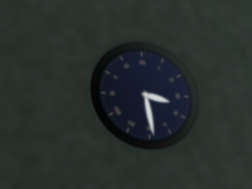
3:29
